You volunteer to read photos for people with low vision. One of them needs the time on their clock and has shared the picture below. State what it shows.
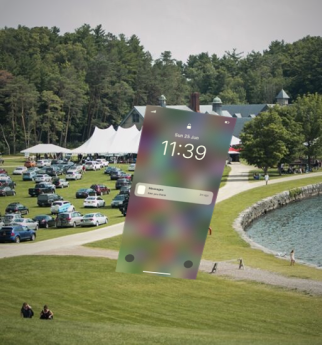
11:39
